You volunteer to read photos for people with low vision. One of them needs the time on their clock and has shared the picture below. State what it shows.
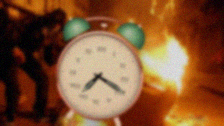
7:19
